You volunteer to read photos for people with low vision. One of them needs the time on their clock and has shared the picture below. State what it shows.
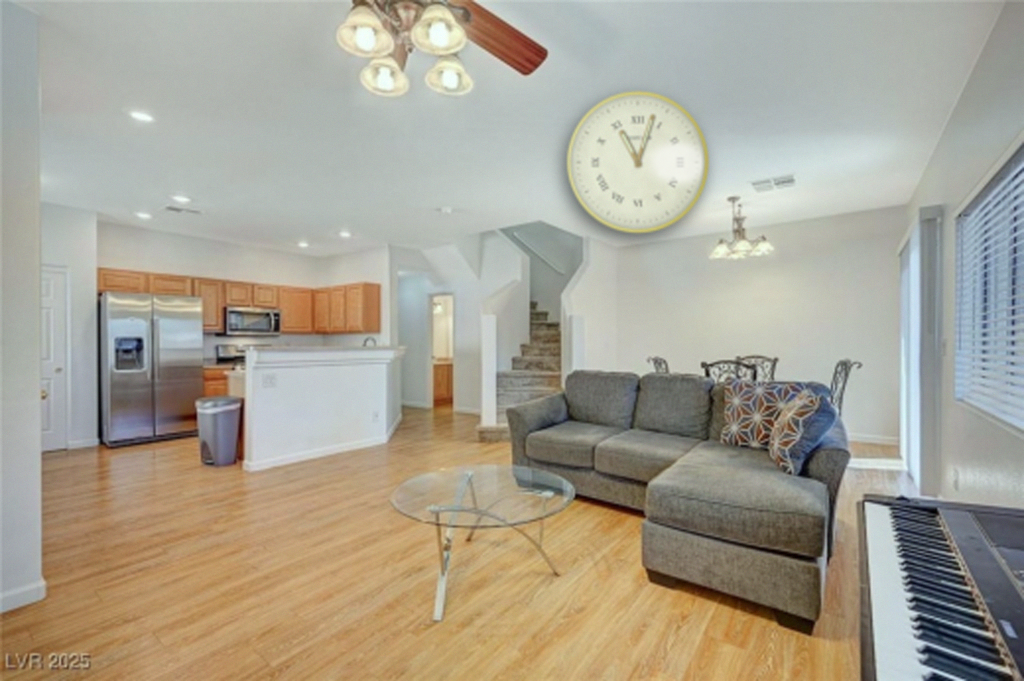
11:03
